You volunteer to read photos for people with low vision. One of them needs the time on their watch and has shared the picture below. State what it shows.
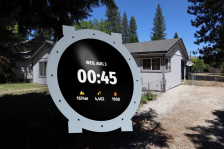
0:45
